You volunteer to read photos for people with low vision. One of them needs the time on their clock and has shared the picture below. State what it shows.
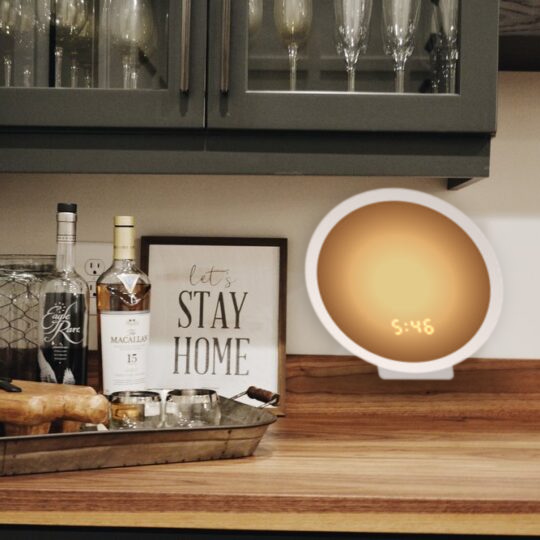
5:46
